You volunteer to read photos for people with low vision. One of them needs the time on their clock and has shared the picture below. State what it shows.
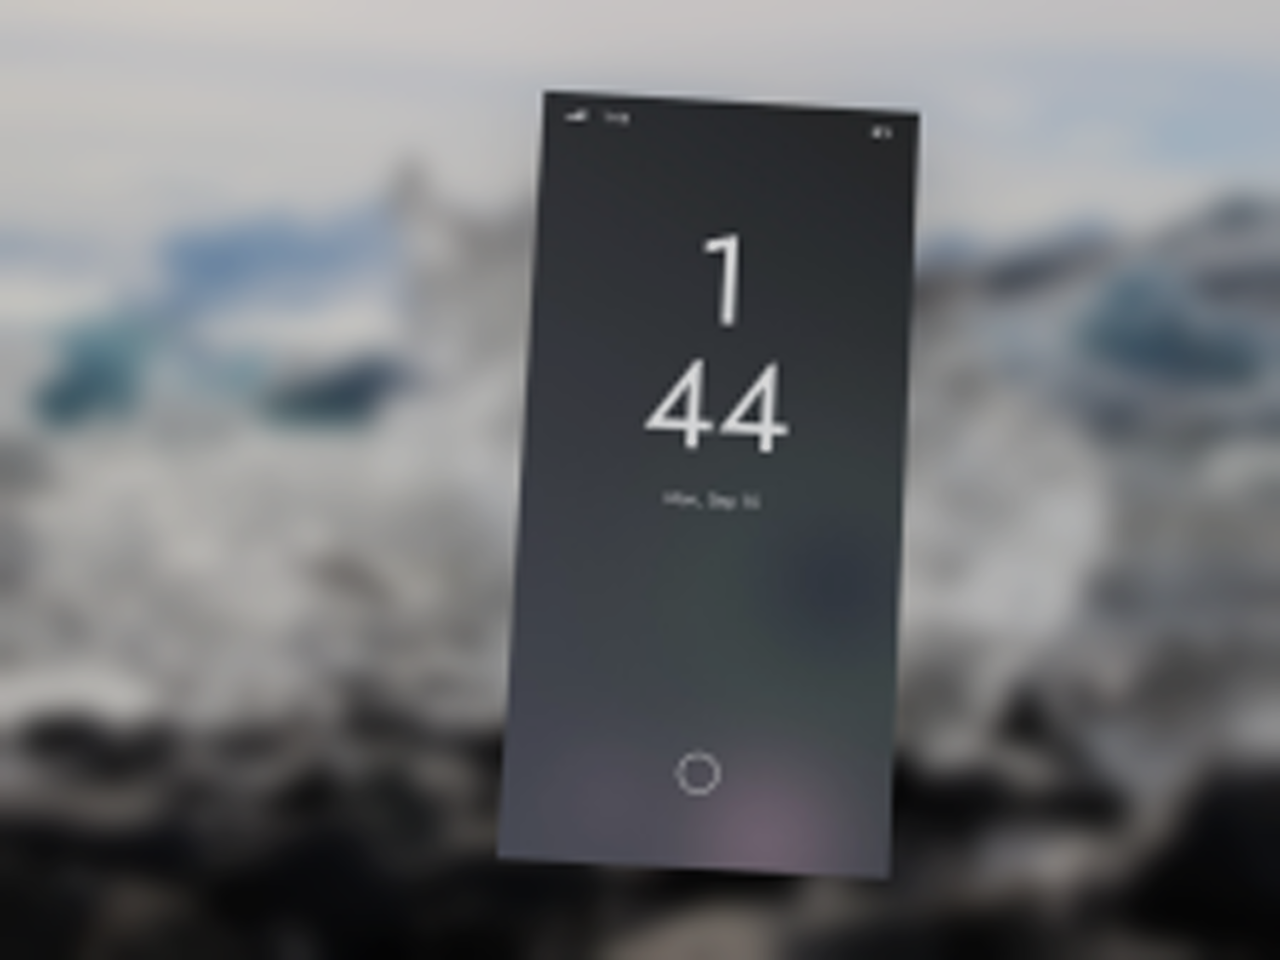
1:44
